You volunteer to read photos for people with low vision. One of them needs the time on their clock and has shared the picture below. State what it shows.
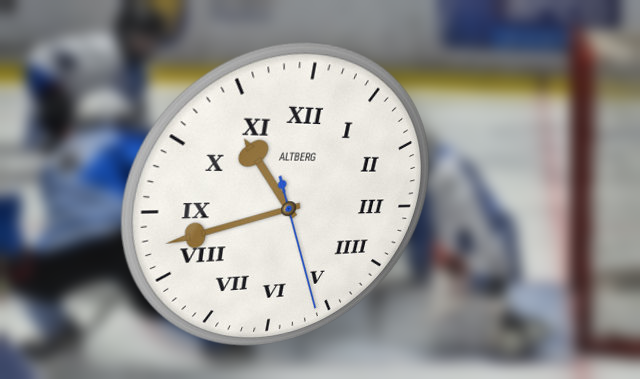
10:42:26
